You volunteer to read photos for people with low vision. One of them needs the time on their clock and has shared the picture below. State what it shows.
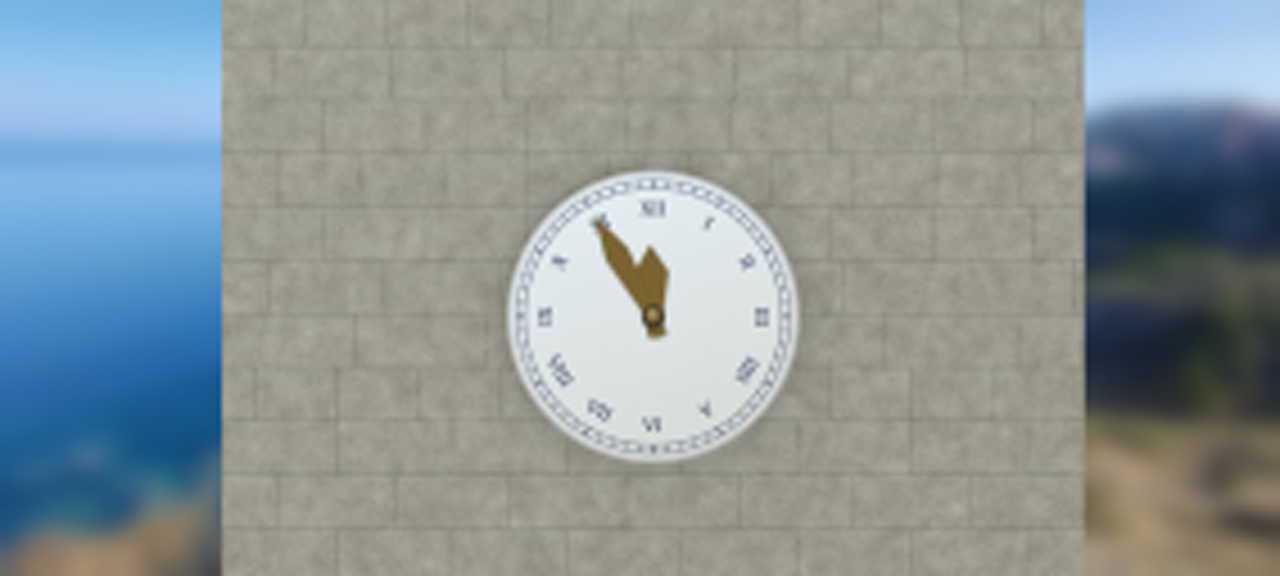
11:55
